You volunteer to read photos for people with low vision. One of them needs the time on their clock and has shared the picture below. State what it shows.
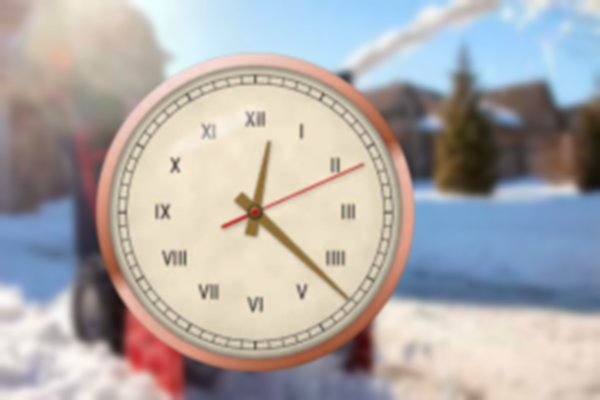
12:22:11
